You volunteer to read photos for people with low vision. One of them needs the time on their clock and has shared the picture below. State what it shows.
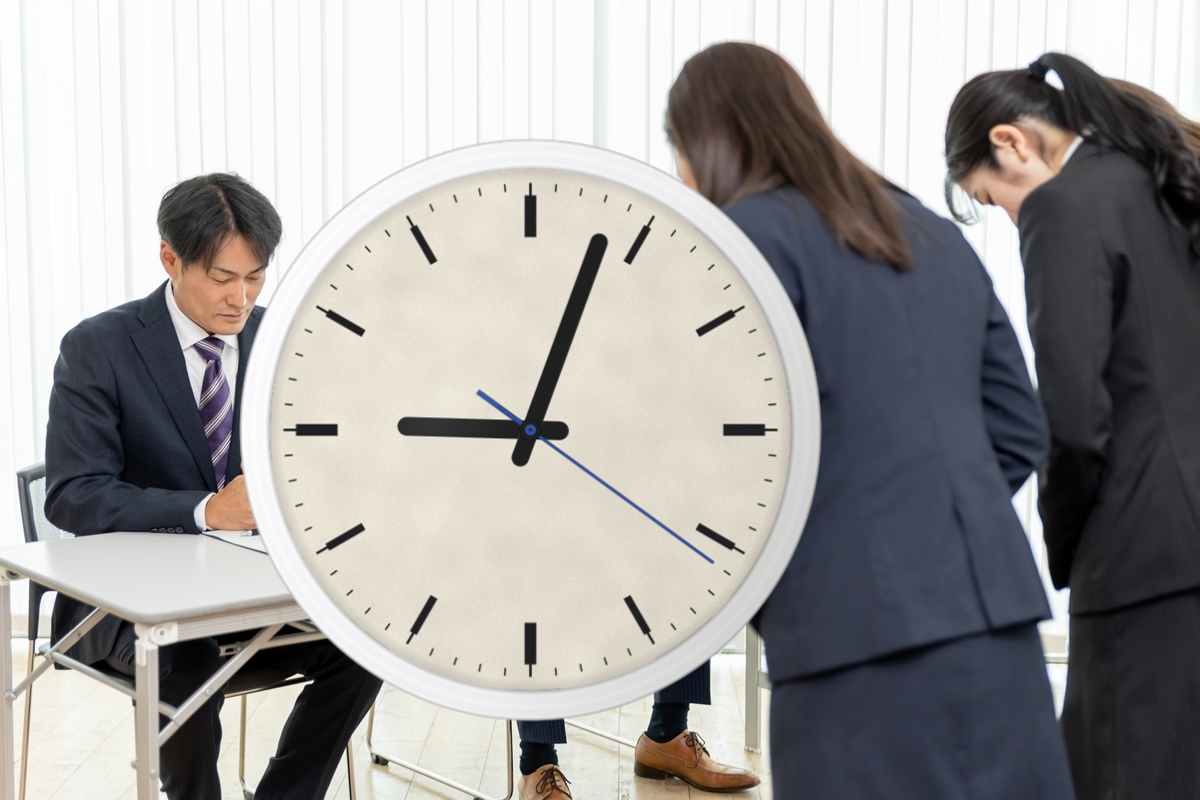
9:03:21
